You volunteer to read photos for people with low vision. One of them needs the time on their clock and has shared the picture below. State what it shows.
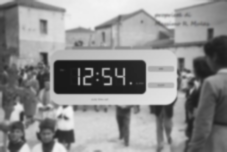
12:54
